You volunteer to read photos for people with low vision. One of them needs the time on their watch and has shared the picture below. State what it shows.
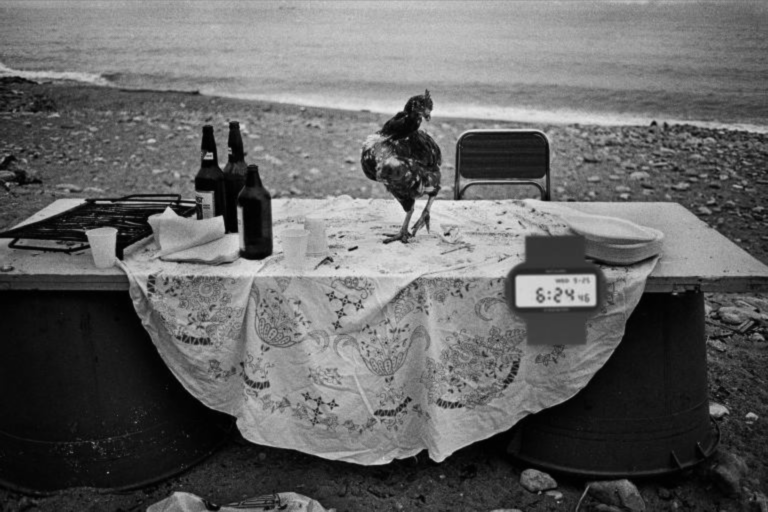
6:24
